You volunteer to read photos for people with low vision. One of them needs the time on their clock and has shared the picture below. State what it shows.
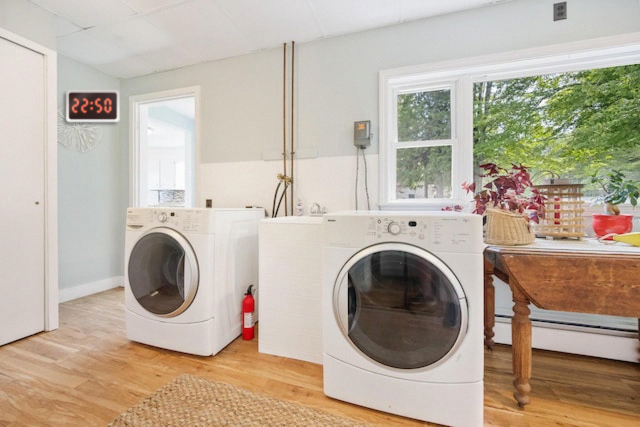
22:50
